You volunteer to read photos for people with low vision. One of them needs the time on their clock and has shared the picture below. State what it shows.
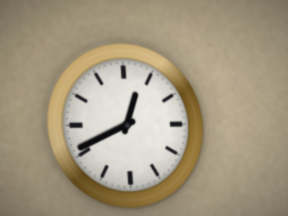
12:41
